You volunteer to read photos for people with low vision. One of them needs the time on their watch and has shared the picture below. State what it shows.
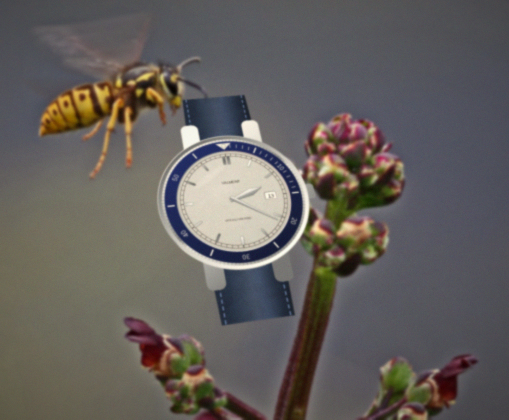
2:21
